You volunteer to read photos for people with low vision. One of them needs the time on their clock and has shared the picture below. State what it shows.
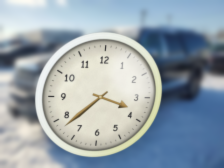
3:38
